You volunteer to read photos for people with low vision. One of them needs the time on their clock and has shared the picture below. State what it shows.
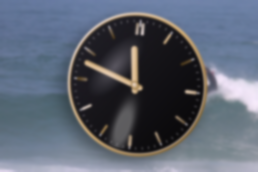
11:48
